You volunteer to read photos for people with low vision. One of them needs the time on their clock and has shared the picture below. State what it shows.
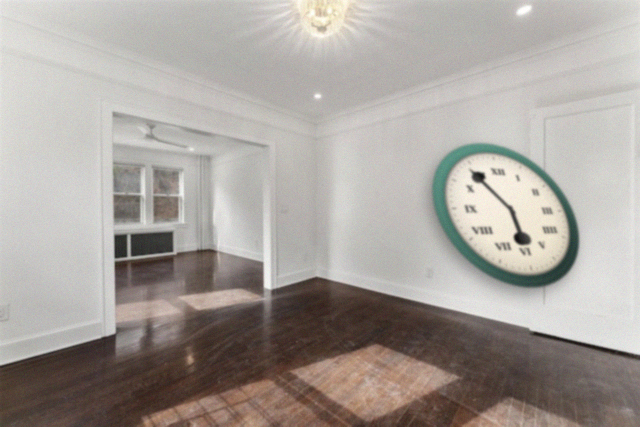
5:54
